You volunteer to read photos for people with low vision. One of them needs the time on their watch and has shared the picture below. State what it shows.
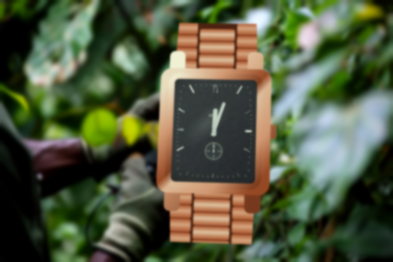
12:03
